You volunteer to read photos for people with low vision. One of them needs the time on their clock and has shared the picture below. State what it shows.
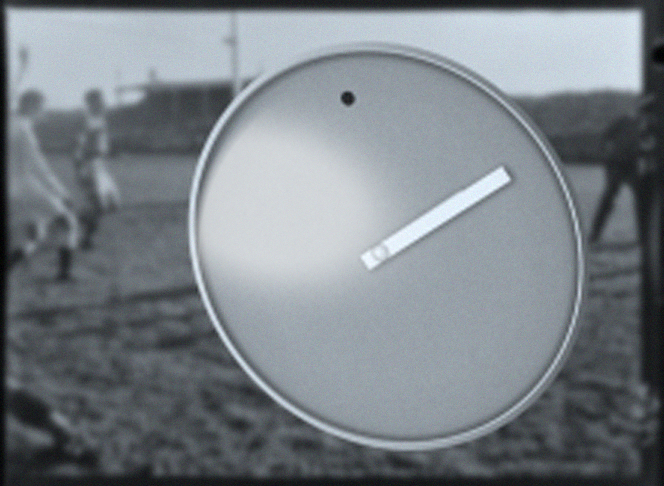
2:11
